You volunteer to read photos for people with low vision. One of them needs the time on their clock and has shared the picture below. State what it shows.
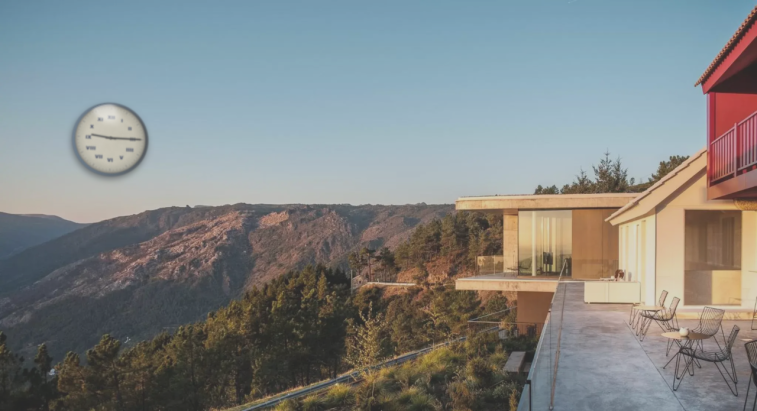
9:15
